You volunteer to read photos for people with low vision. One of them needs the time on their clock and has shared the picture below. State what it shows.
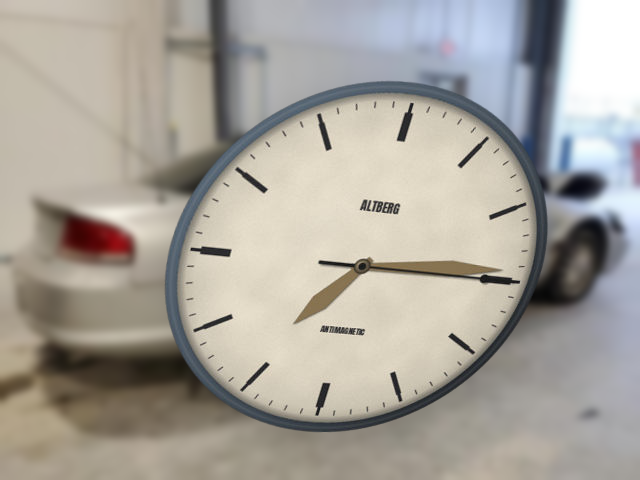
7:14:15
